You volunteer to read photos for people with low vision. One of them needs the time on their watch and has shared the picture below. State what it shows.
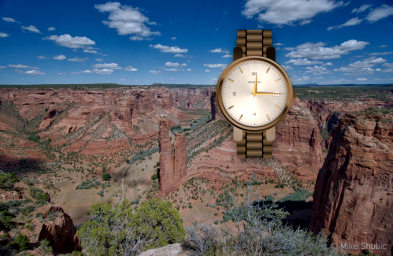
12:15
